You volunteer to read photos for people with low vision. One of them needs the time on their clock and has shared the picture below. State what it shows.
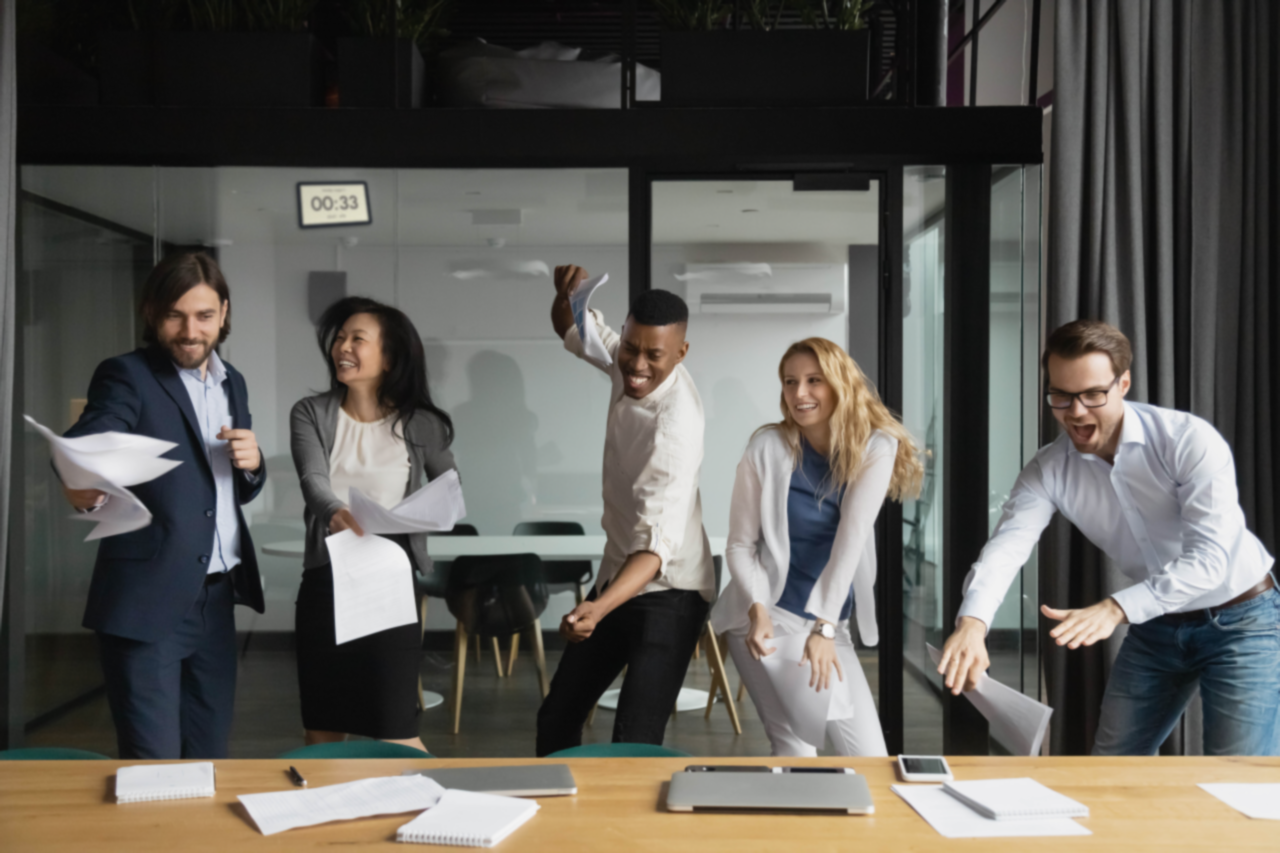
0:33
